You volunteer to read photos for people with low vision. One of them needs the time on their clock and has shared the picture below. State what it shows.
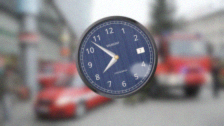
7:53
